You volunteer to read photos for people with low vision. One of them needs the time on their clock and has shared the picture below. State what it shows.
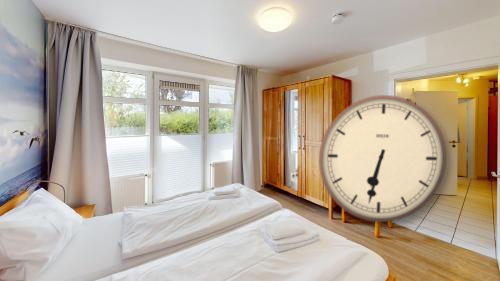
6:32
